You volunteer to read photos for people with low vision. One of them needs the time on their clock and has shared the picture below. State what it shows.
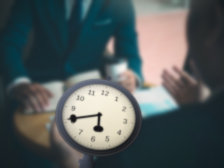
5:41
